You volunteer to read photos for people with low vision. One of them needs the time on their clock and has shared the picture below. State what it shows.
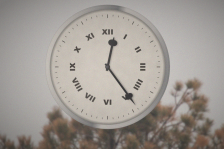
12:24
